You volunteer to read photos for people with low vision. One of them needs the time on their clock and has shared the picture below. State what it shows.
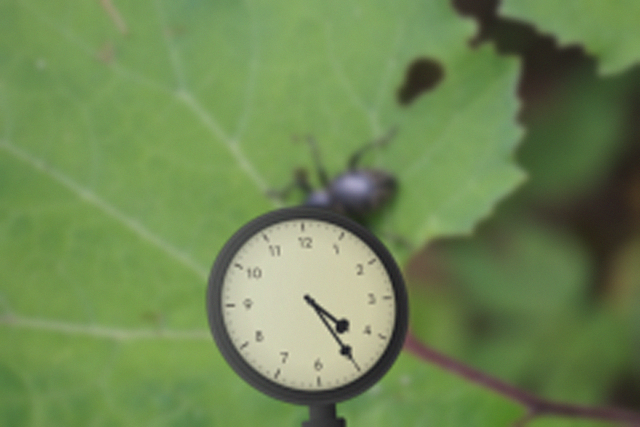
4:25
